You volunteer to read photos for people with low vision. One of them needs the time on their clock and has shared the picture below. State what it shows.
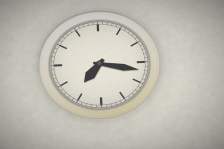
7:17
